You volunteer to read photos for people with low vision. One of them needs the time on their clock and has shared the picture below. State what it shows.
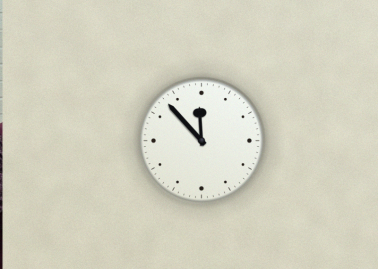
11:53
